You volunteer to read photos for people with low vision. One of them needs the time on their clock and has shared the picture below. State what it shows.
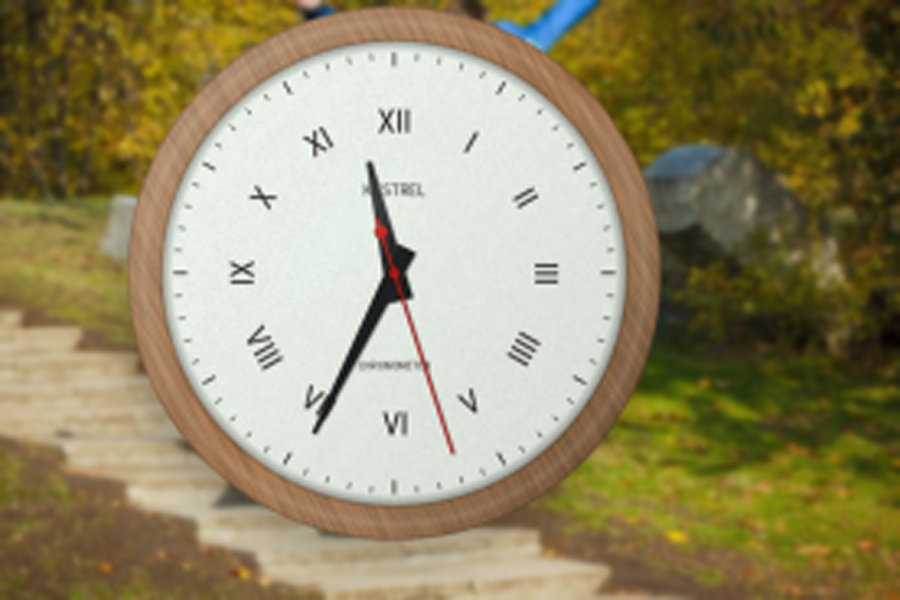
11:34:27
